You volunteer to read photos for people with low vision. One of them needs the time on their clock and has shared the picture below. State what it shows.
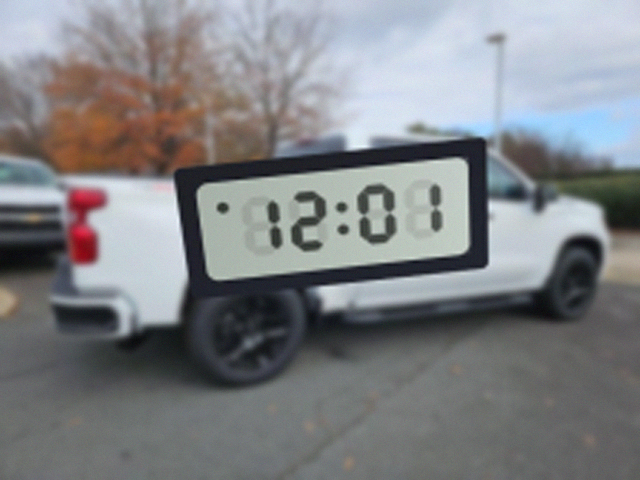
12:01
